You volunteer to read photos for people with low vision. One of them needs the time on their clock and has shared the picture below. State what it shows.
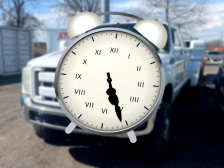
5:26
